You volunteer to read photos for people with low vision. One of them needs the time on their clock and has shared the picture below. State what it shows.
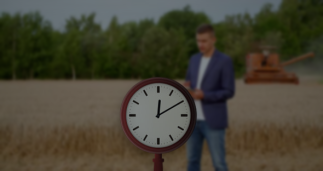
12:10
